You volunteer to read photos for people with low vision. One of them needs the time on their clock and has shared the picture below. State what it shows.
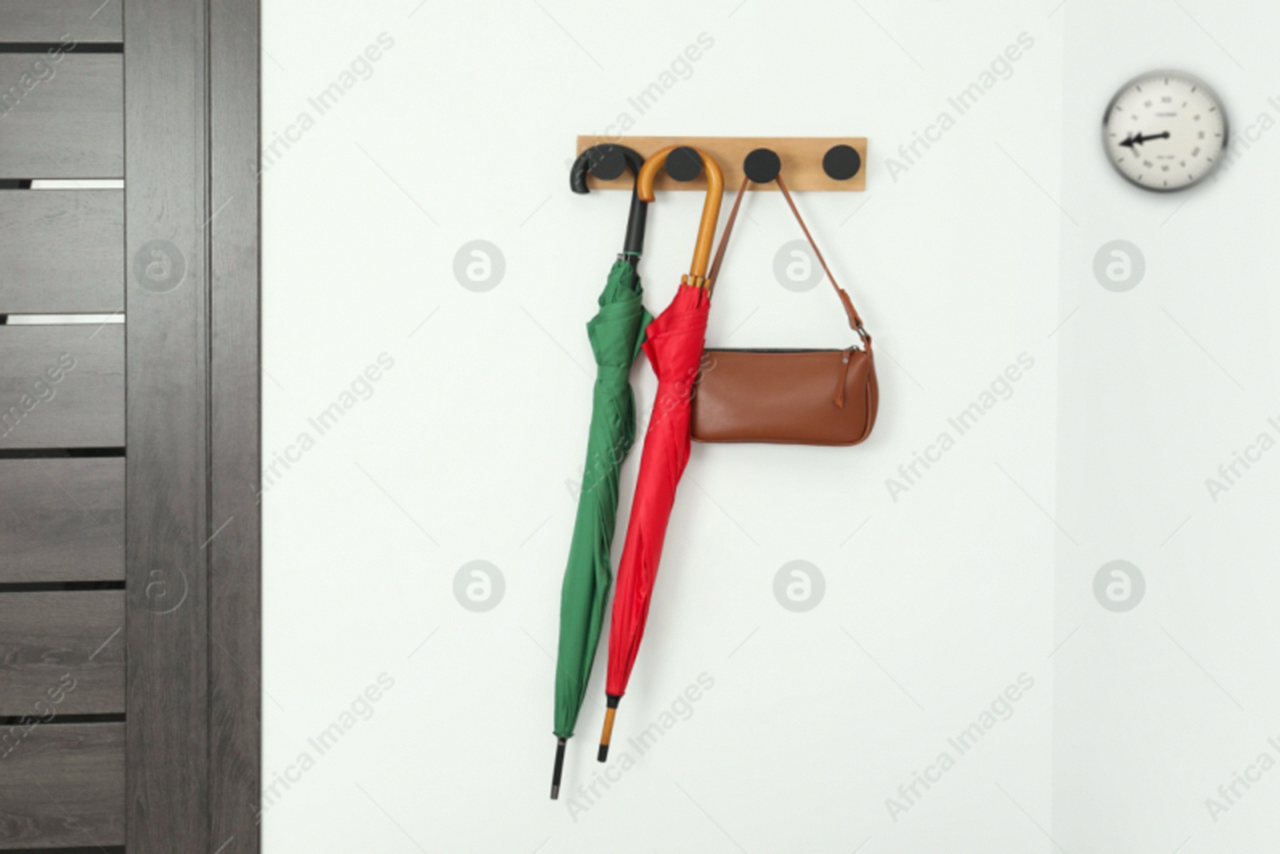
8:43
